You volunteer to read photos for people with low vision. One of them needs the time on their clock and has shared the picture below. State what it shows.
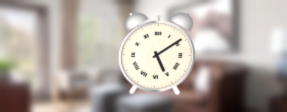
5:09
